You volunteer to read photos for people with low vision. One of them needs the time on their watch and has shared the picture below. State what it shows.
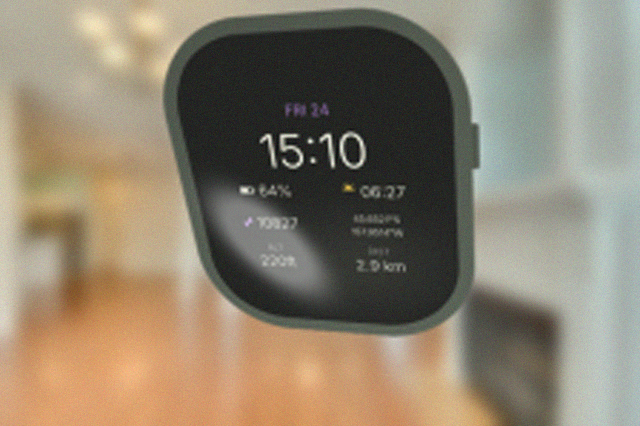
15:10
